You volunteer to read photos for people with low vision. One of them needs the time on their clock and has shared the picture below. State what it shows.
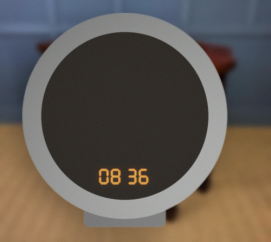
8:36
